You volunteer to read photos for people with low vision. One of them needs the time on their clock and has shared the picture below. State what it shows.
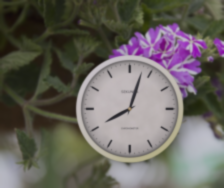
8:03
